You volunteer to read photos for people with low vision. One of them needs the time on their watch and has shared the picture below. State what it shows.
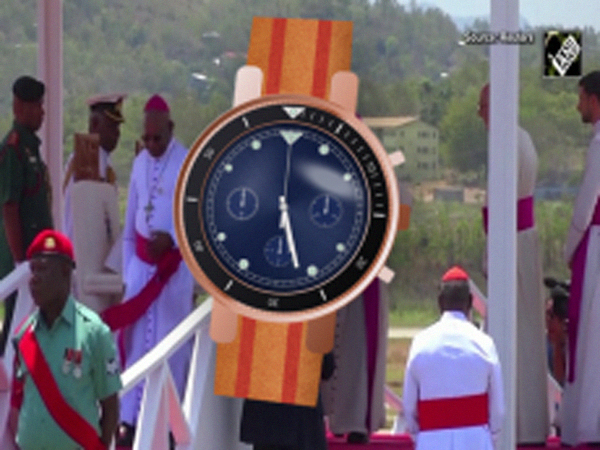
5:27
